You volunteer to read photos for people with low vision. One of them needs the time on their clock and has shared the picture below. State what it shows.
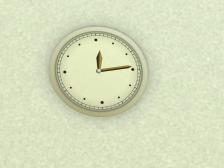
12:14
